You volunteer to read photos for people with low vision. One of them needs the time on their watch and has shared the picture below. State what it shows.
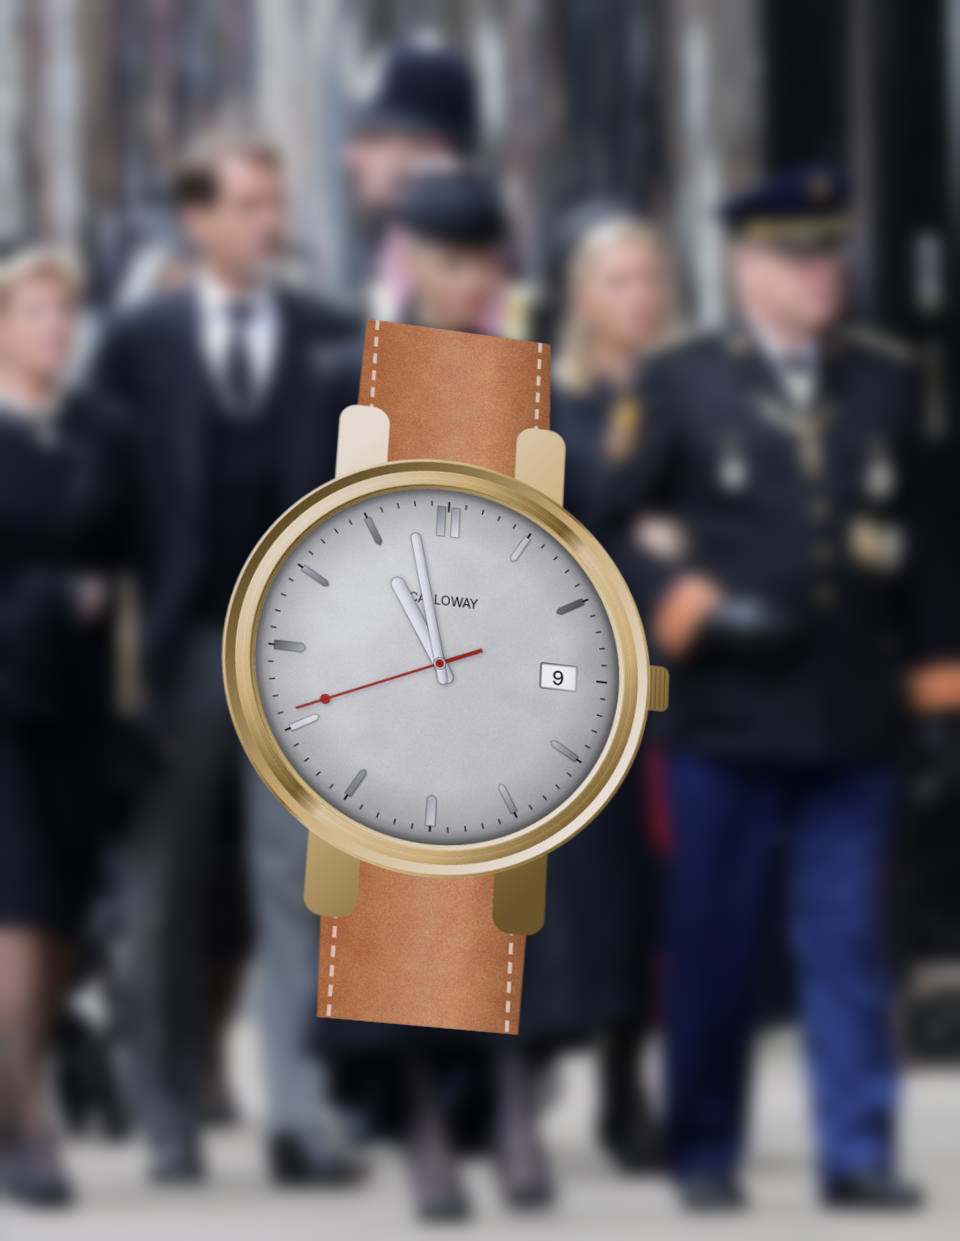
10:57:41
